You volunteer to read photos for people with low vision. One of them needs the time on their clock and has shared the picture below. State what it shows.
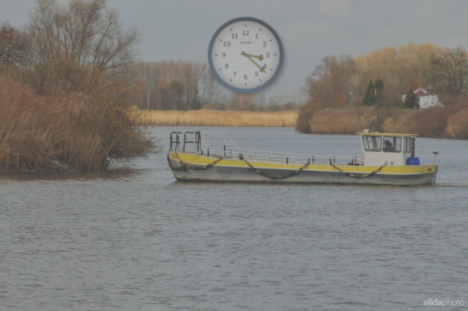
3:22
